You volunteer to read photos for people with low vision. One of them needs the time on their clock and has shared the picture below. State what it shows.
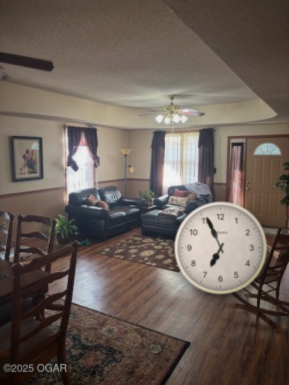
6:56
